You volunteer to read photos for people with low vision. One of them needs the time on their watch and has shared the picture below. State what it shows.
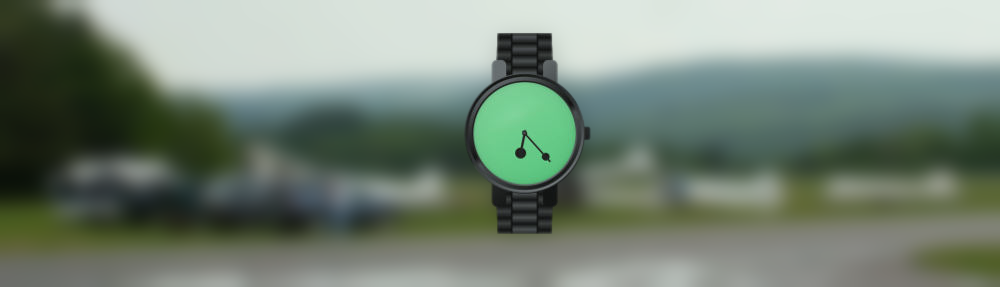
6:23
